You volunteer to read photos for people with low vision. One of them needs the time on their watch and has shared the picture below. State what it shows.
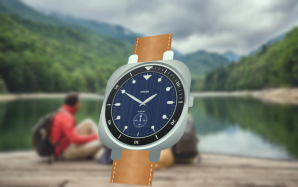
1:50
